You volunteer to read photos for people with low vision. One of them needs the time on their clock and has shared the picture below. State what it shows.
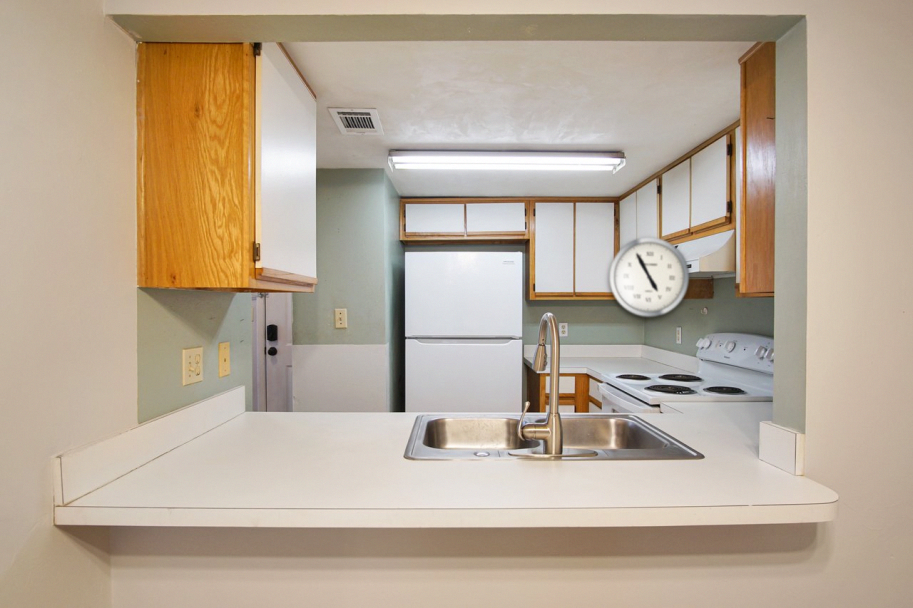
4:55
